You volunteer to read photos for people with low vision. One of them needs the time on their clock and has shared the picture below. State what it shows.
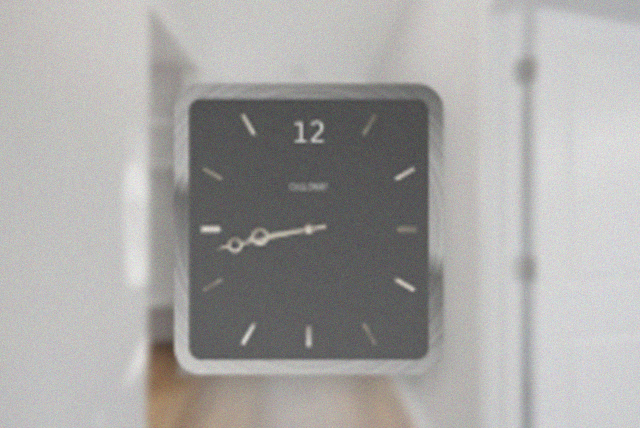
8:43
